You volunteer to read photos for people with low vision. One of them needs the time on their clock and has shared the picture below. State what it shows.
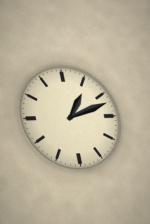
1:12
